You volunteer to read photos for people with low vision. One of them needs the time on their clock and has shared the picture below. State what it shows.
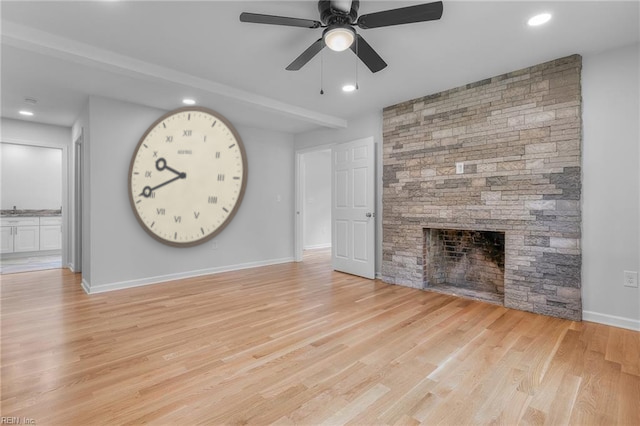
9:41
